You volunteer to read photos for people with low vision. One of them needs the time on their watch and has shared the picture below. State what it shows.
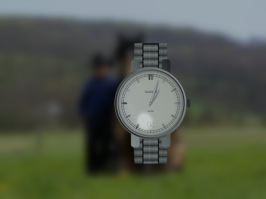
1:03
